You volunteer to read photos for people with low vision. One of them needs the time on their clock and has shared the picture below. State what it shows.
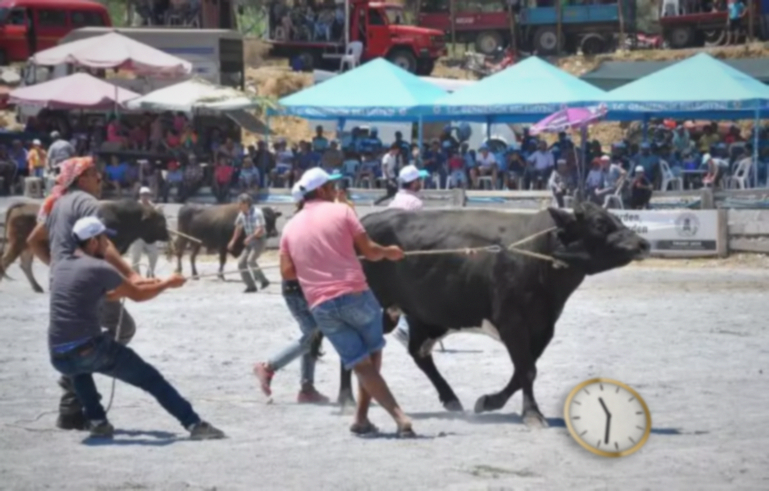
11:33
